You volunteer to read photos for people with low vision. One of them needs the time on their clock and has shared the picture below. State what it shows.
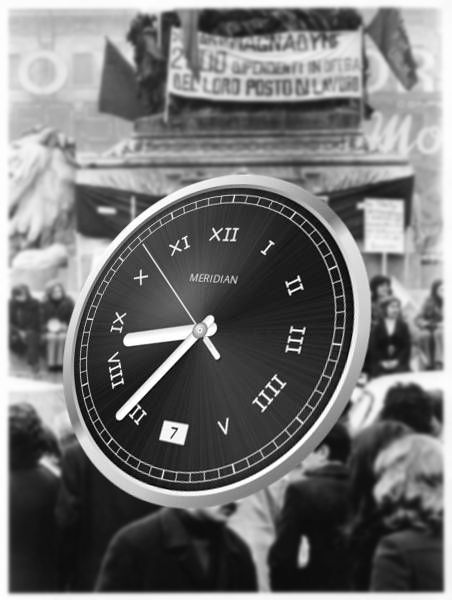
8:35:52
